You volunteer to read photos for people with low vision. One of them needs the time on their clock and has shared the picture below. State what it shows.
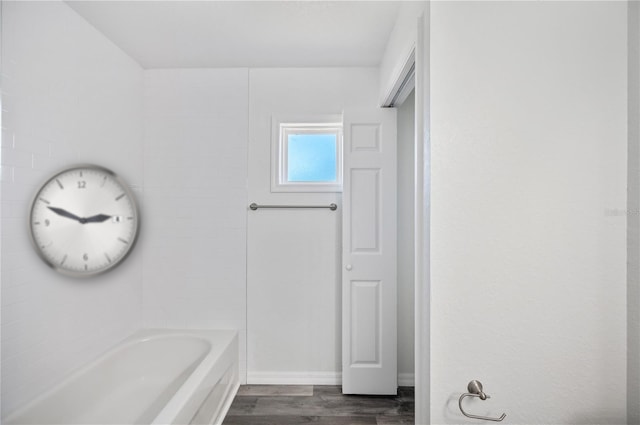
2:49
